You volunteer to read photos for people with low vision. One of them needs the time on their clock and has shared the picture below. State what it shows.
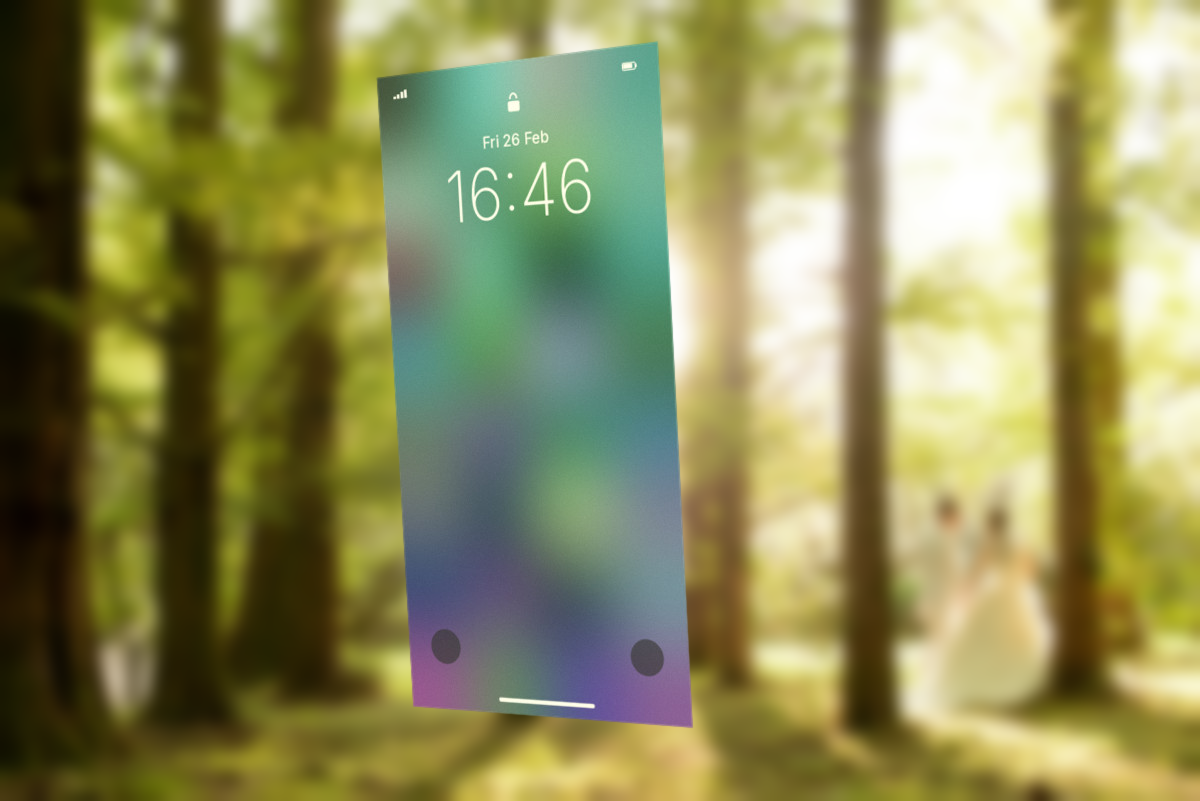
16:46
